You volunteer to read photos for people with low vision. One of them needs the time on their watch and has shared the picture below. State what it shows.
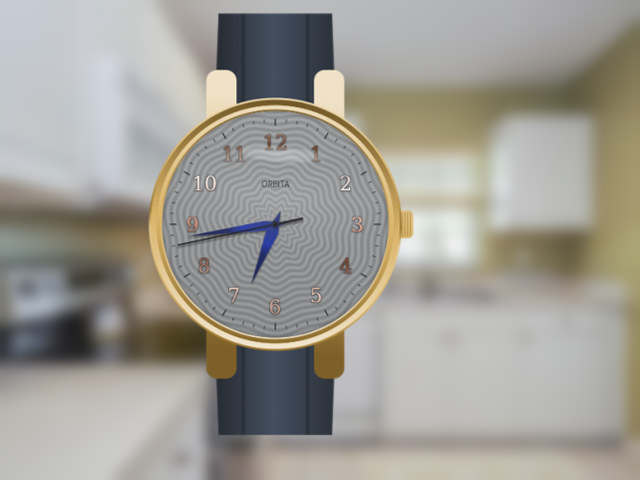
6:43:43
